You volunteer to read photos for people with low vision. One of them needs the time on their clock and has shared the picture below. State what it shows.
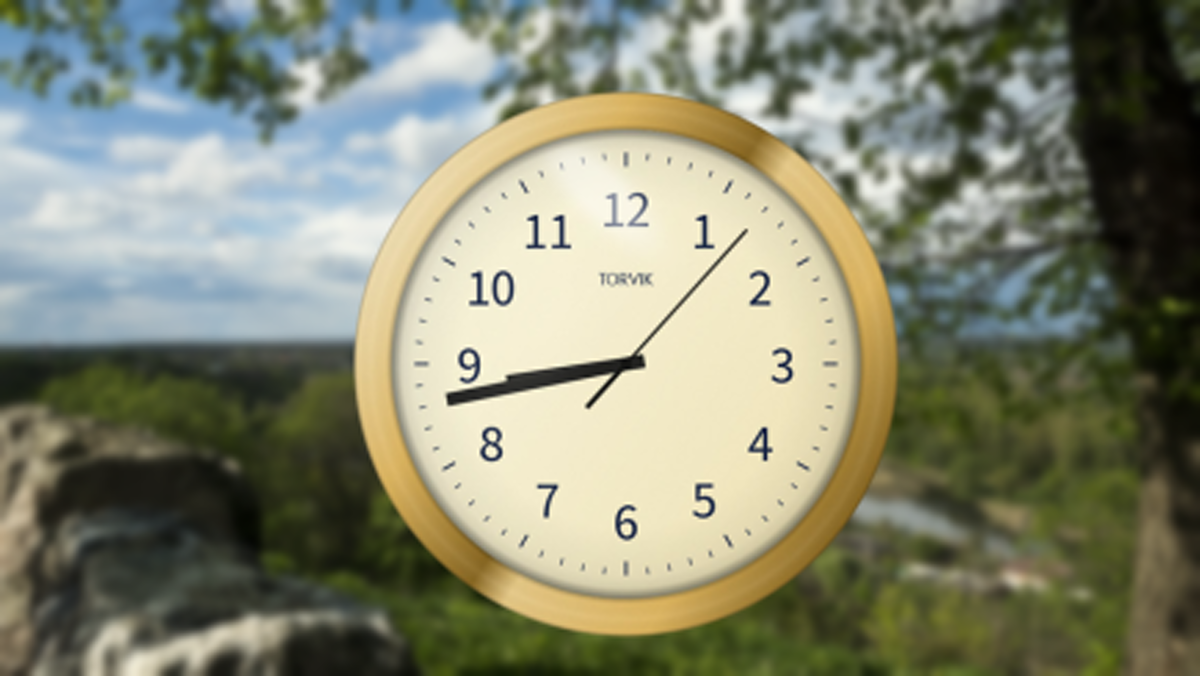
8:43:07
